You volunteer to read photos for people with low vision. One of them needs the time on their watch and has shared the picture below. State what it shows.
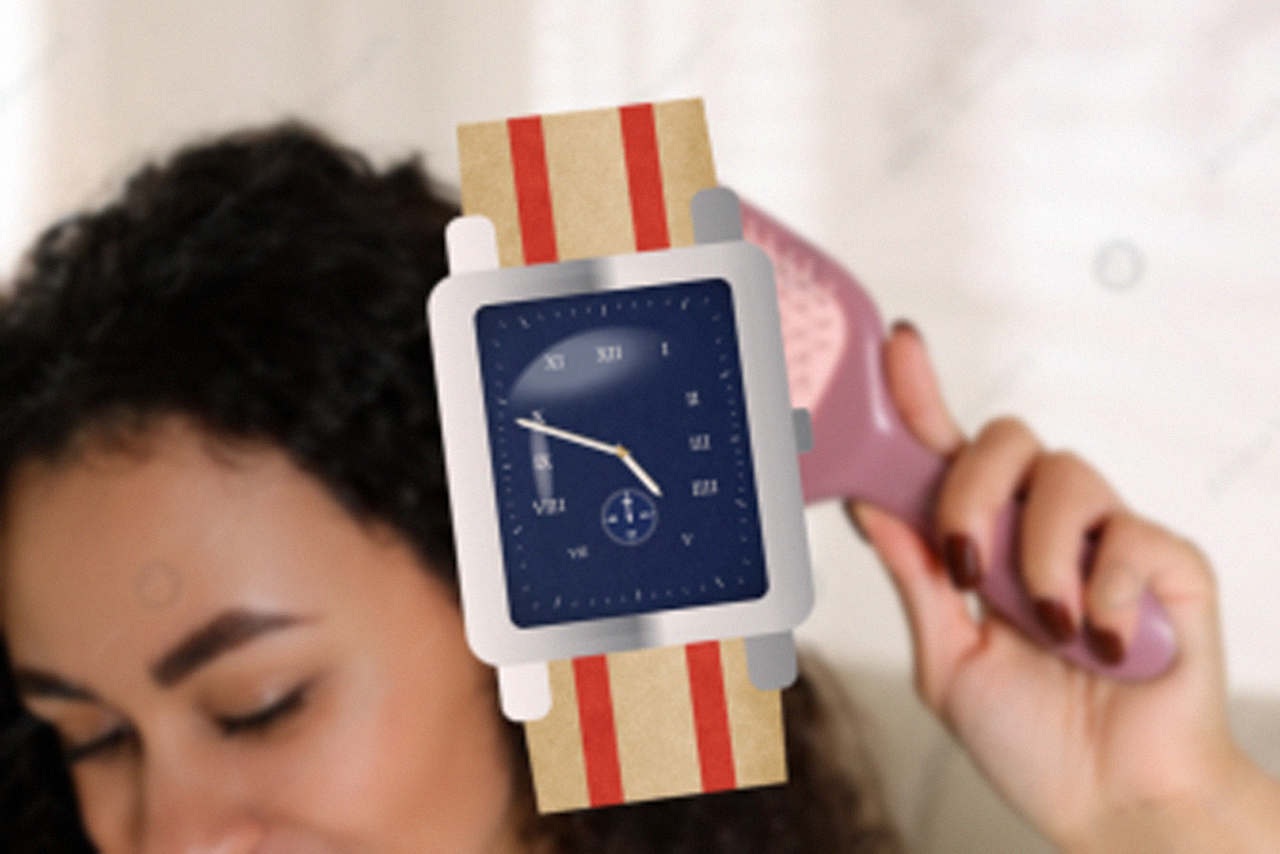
4:49
